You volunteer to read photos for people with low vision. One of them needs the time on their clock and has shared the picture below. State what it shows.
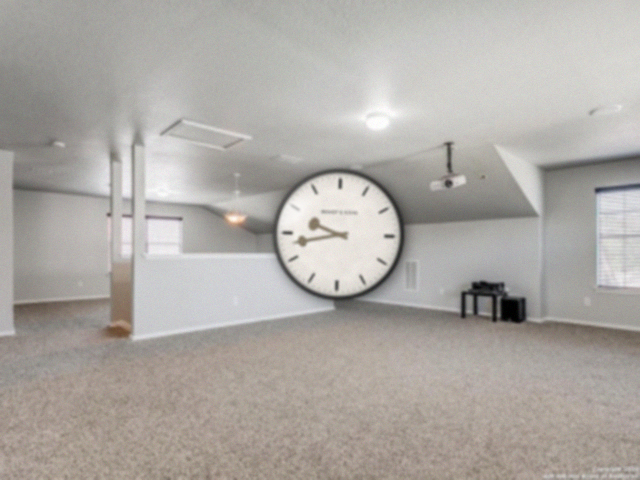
9:43
